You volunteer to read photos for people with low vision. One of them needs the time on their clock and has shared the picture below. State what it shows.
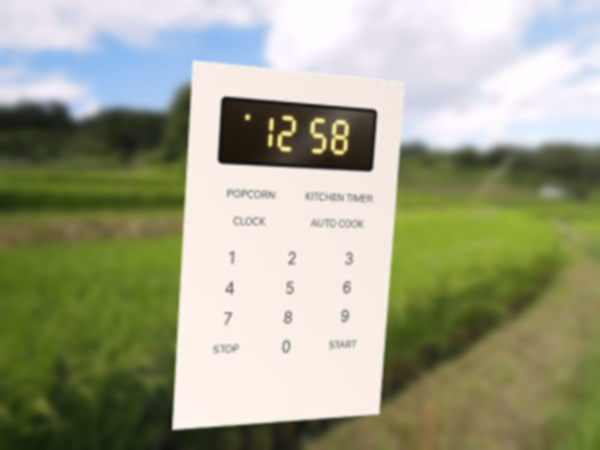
12:58
